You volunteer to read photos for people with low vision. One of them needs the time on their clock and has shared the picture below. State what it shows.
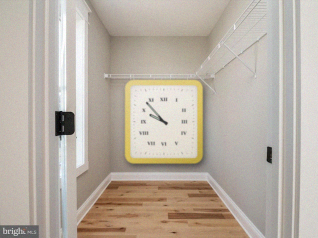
9:53
